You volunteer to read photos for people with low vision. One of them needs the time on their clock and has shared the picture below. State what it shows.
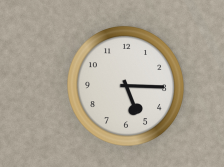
5:15
